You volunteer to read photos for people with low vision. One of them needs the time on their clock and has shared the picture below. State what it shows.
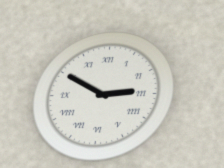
2:50
